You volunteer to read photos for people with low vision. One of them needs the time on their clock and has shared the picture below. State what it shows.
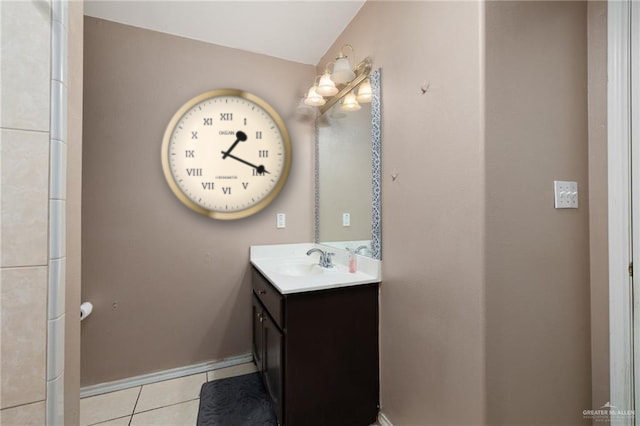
1:19
